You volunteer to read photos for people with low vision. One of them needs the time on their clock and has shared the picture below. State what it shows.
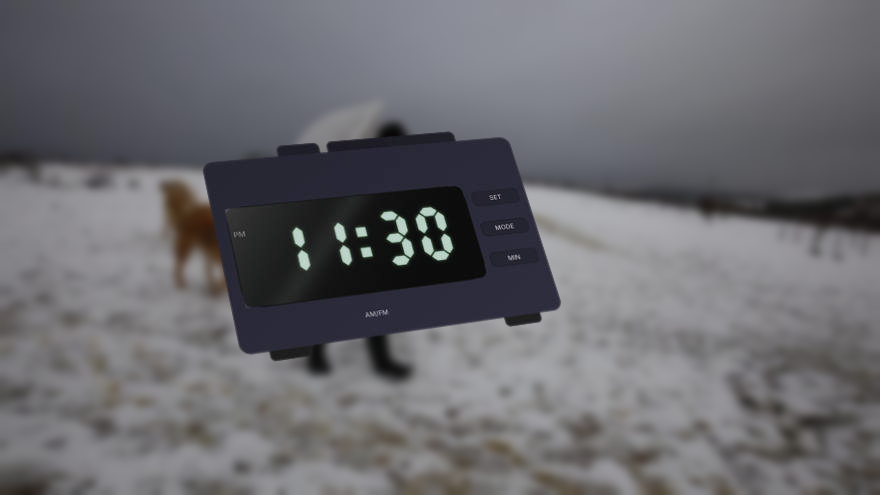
11:30
